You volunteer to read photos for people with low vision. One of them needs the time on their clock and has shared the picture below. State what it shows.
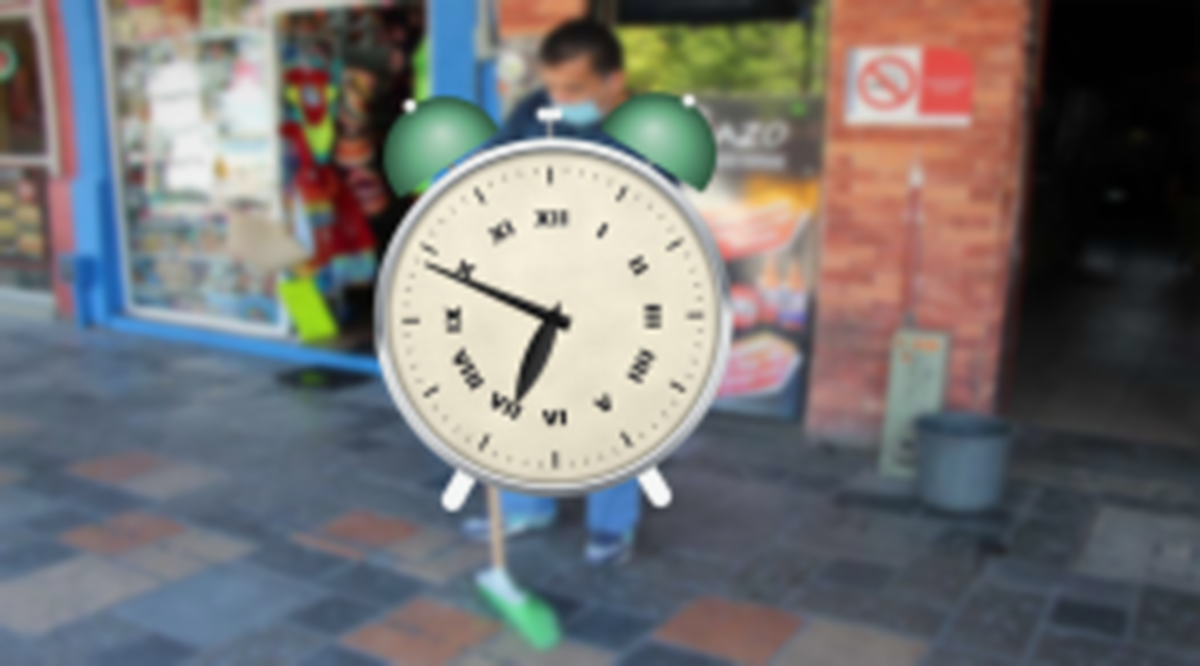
6:49
